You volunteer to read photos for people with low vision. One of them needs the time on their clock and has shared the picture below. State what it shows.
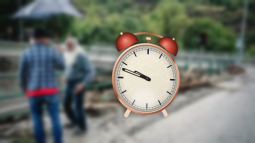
9:48
